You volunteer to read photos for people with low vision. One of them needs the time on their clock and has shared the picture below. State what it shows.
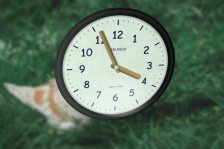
3:56
